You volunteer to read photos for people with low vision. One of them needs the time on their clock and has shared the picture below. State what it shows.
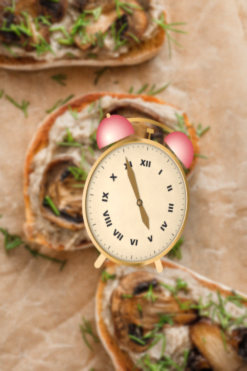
4:55
